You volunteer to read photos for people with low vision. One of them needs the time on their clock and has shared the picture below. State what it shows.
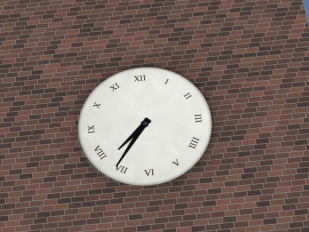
7:36
